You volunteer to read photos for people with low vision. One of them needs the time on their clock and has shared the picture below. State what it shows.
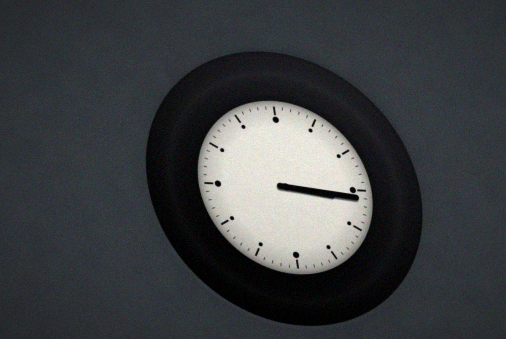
3:16
